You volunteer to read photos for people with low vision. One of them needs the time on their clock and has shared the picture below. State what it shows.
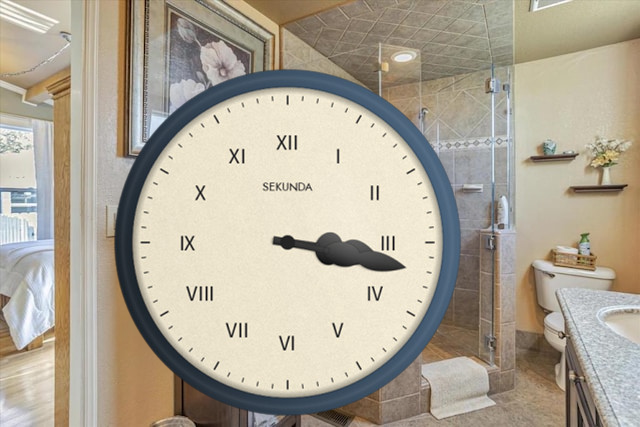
3:17
